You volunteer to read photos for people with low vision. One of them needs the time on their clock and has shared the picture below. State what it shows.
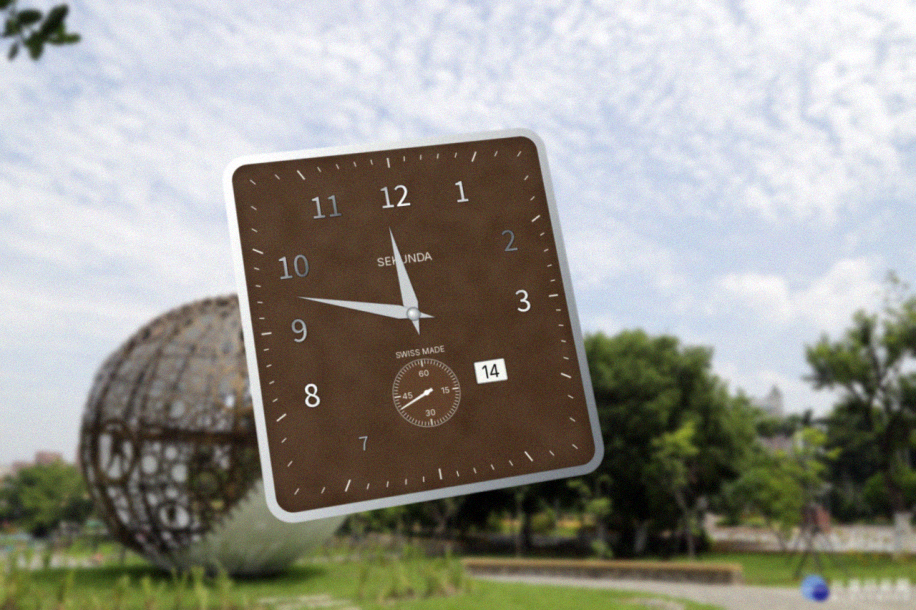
11:47:41
